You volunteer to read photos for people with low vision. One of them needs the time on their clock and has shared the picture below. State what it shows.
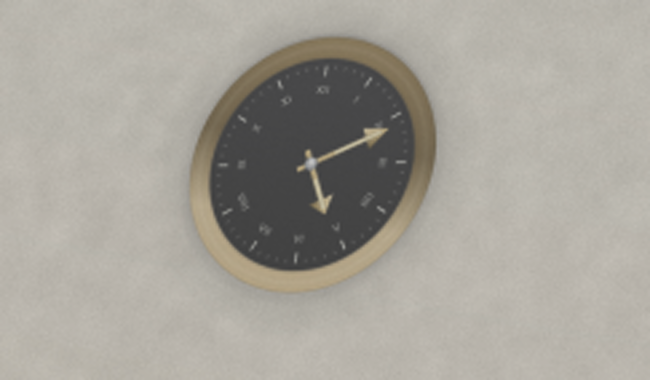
5:11
